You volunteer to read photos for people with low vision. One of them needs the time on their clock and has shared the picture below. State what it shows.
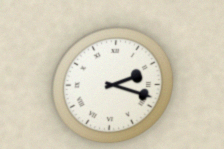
2:18
